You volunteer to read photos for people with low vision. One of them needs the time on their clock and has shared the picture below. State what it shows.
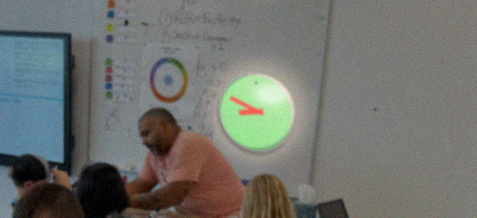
8:49
